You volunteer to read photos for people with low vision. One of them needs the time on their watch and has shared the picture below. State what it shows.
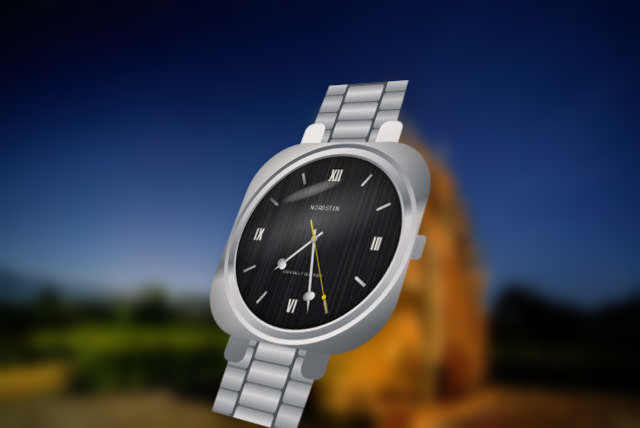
7:27:25
